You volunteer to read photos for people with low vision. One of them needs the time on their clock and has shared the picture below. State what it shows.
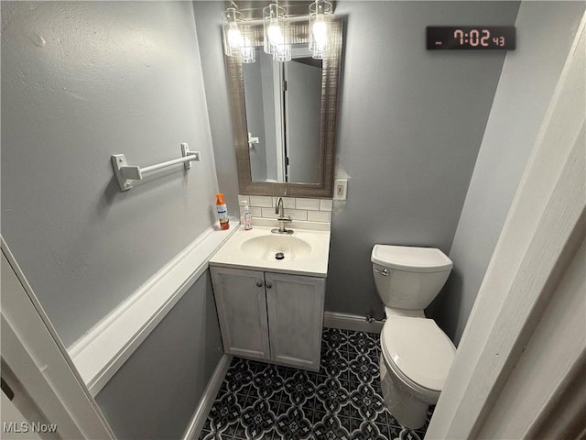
7:02:43
